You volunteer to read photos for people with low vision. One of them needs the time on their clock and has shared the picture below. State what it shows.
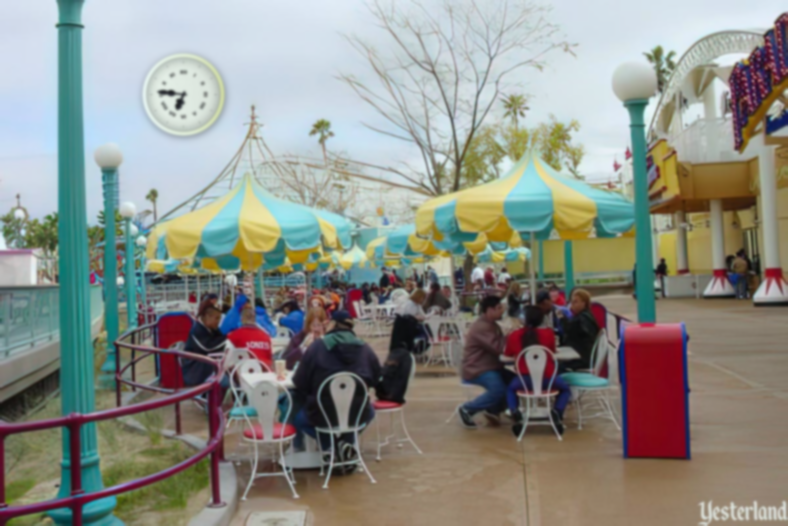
6:46
